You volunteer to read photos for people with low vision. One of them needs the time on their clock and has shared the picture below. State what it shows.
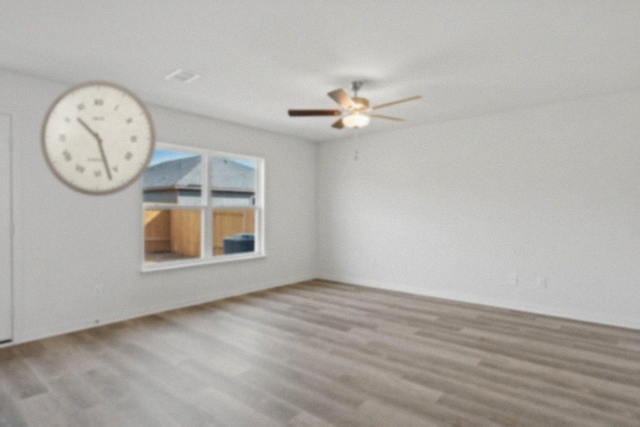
10:27
